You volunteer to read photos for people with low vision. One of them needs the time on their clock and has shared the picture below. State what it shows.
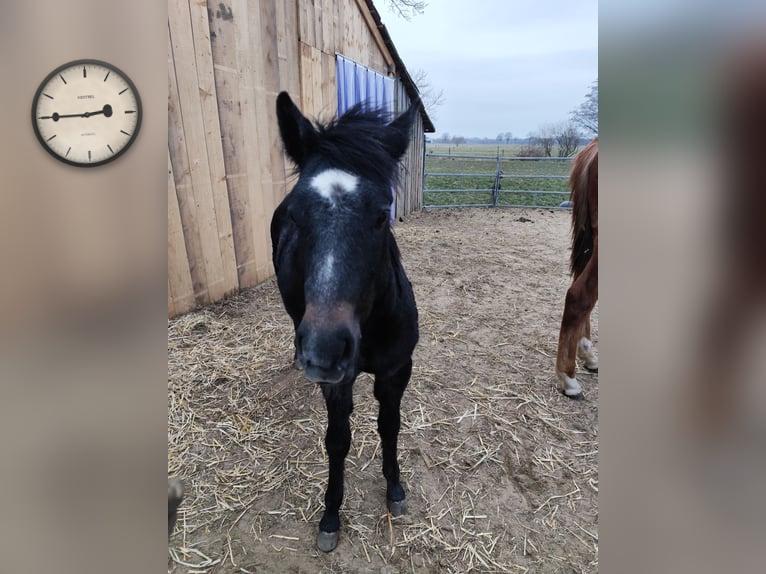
2:45
